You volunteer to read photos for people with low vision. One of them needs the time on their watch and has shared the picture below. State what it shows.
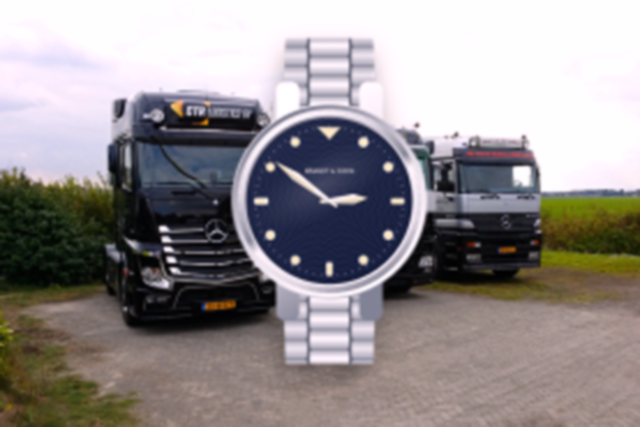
2:51
